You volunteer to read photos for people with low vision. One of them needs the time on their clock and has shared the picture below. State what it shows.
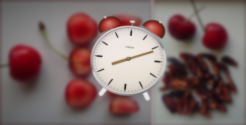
8:11
